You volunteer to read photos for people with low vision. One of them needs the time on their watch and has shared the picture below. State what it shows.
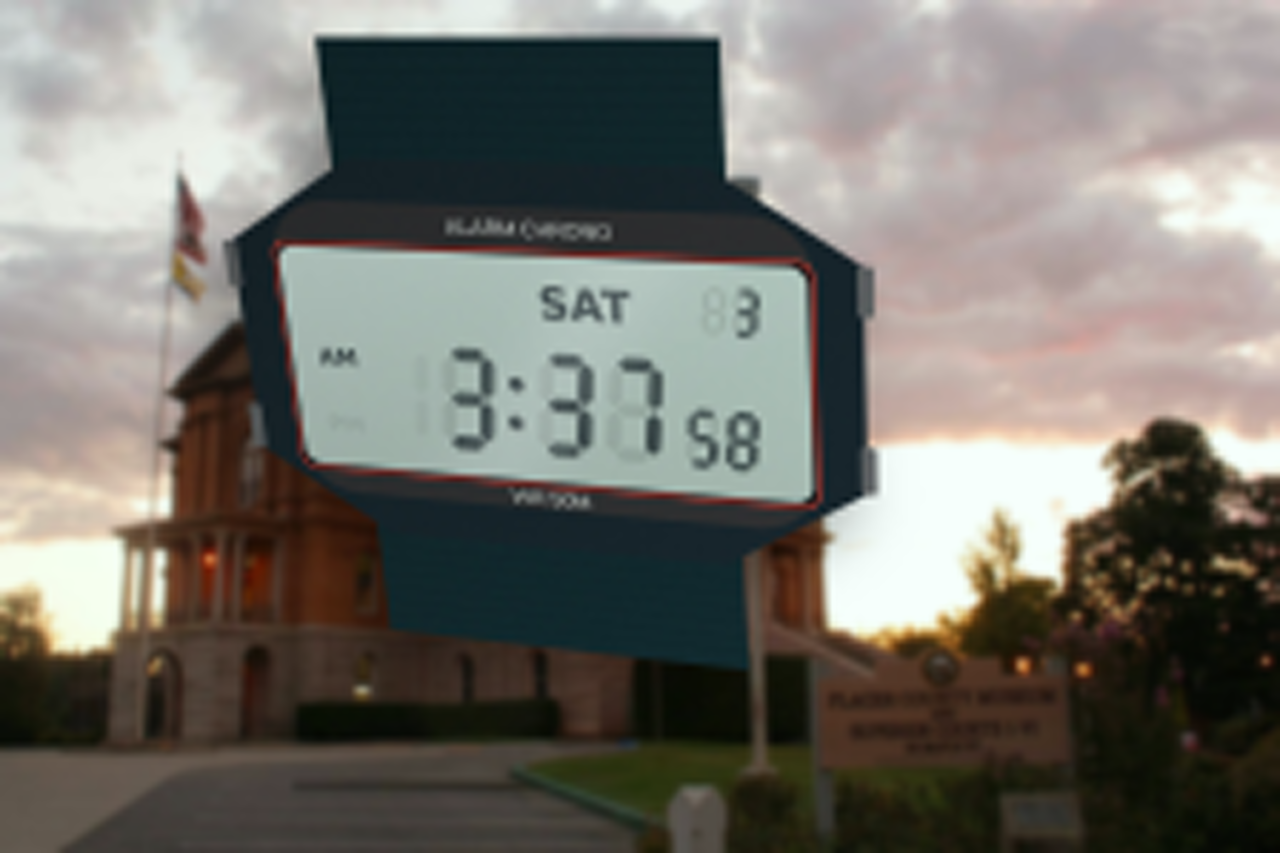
3:37:58
